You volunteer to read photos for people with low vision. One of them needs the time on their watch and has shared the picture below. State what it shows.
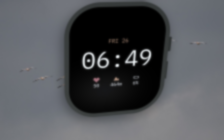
6:49
